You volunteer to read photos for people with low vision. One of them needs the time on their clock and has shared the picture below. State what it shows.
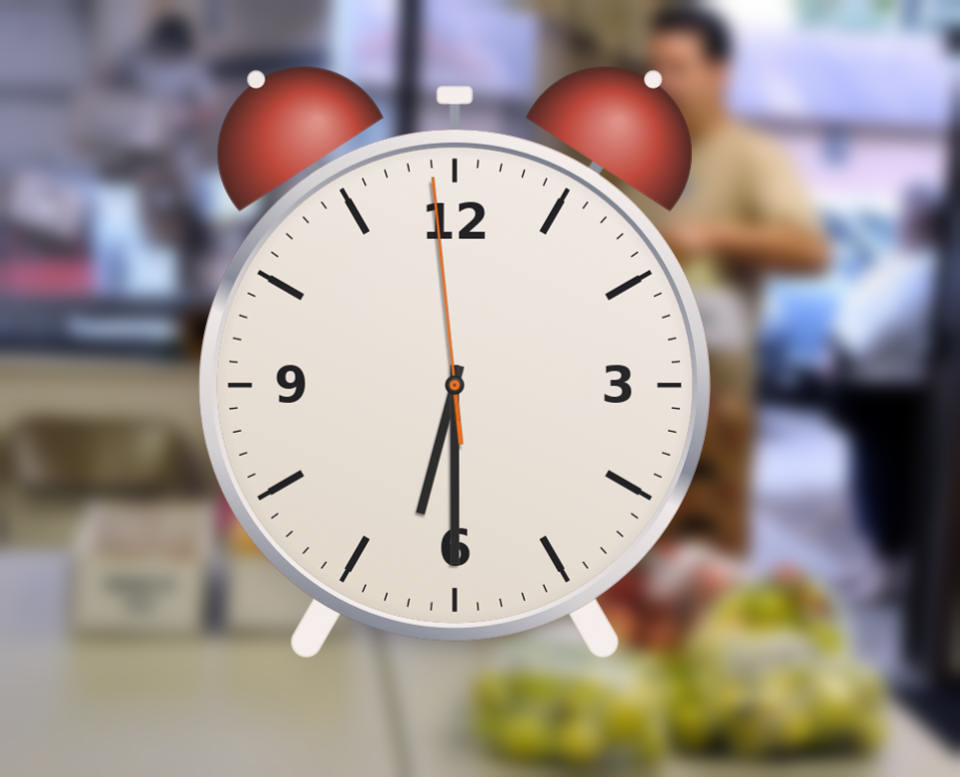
6:29:59
